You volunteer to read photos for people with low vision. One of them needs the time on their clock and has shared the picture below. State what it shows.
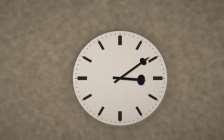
3:09
